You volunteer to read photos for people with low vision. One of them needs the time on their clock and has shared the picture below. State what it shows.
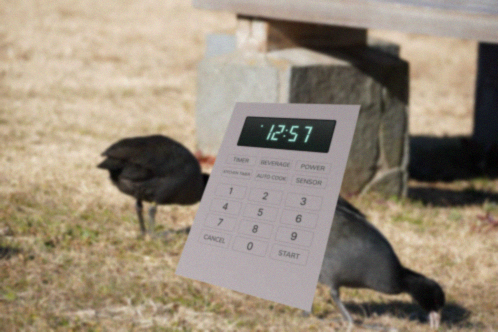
12:57
